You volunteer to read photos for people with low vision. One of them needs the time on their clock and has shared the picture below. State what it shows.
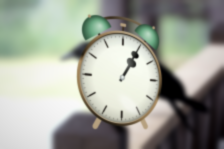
1:05
